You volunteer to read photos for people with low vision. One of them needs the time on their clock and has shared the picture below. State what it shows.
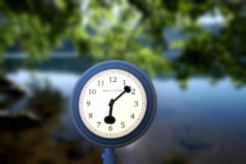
6:08
